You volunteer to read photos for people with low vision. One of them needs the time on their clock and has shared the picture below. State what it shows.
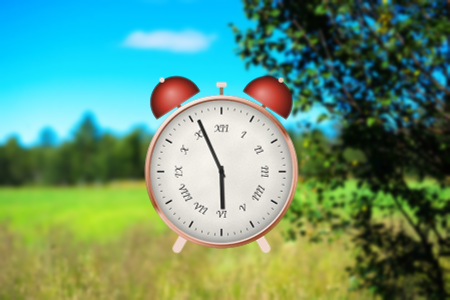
5:56
